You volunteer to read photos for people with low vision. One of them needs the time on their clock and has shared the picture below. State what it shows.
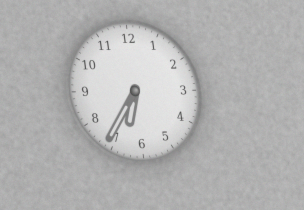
6:36
